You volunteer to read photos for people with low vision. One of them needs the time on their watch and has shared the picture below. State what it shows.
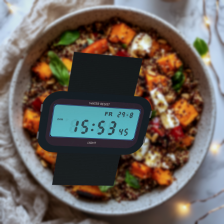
15:53:45
